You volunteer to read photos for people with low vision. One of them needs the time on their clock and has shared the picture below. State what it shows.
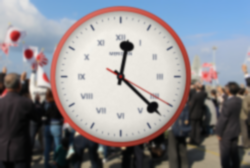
12:22:20
